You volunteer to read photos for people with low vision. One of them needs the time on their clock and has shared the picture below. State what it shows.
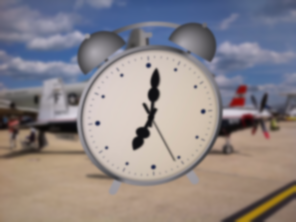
7:01:26
